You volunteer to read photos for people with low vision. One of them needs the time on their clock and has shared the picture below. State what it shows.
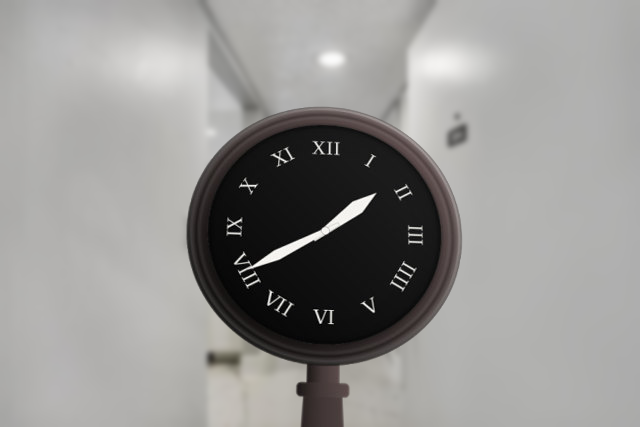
1:40
